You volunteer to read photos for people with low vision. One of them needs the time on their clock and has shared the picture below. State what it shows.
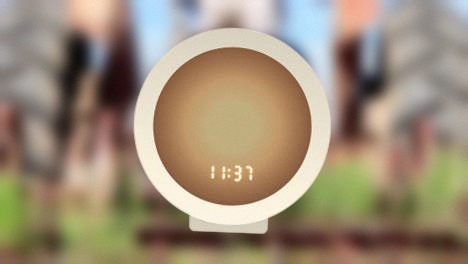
11:37
